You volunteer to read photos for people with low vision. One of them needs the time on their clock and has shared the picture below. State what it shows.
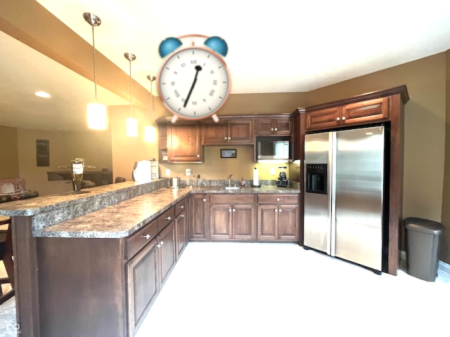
12:34
